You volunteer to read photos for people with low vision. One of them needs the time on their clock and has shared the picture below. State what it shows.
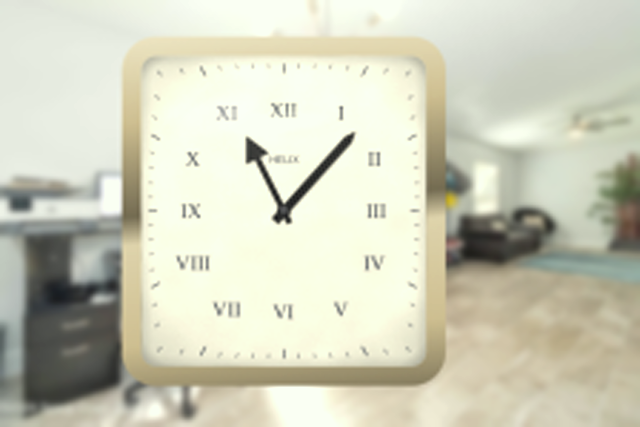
11:07
